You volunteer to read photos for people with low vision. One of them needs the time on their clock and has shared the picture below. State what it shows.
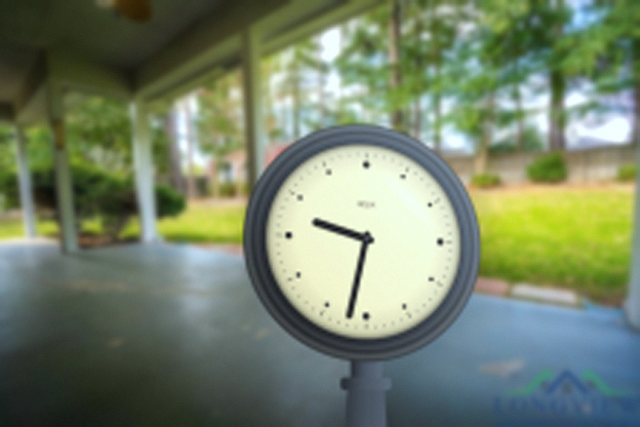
9:32
